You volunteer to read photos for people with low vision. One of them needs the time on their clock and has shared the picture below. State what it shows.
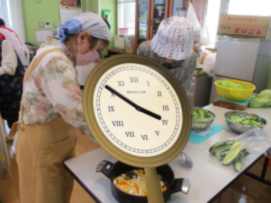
3:51
